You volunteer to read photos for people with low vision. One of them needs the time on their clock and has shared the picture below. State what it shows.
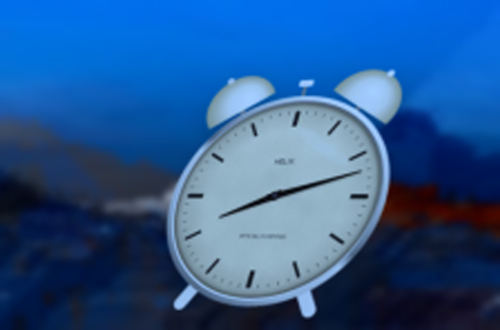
8:12
